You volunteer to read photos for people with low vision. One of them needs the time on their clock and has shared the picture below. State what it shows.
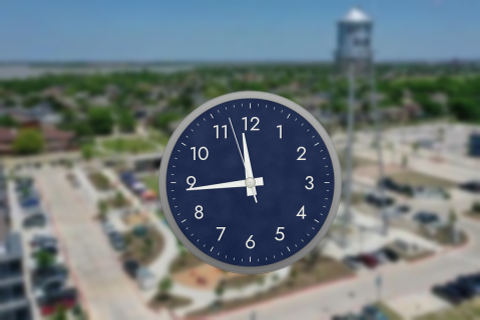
11:43:57
